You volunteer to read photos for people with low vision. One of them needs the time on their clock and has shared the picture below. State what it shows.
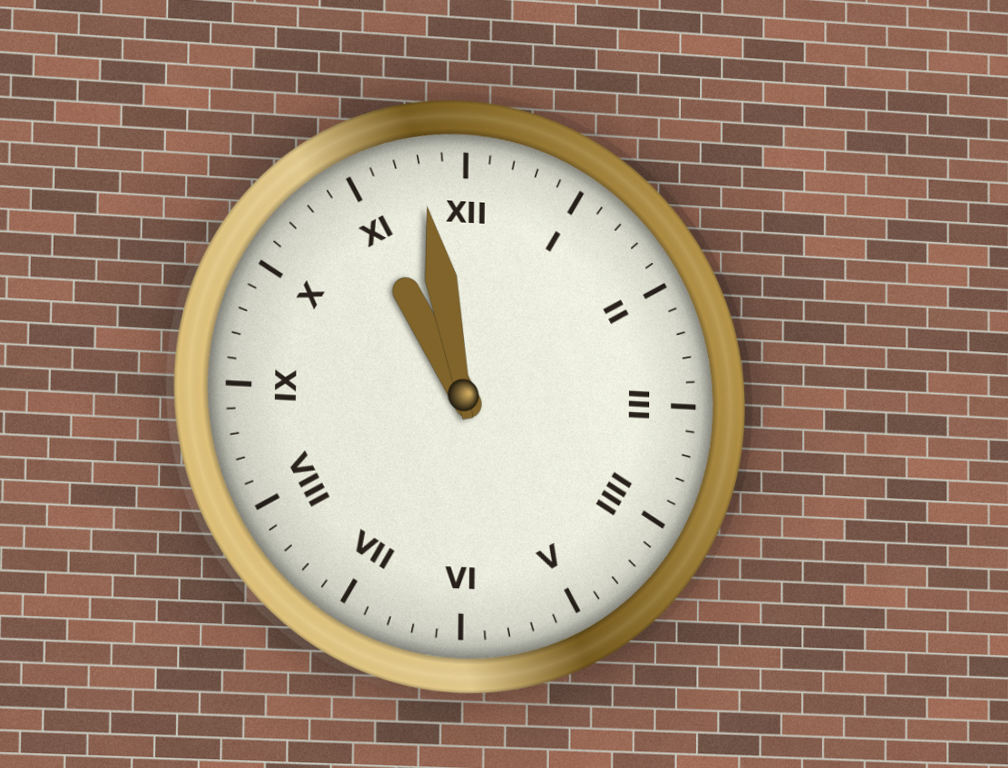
10:58
